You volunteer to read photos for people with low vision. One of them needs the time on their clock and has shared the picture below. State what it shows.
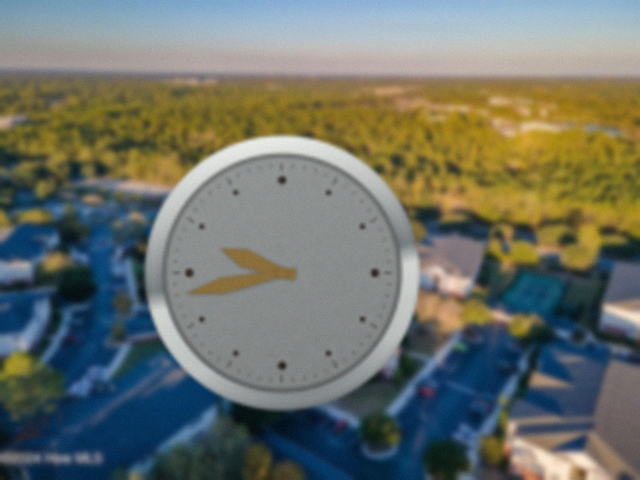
9:43
